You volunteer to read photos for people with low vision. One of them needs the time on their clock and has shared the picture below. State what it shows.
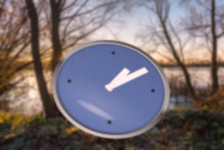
1:09
